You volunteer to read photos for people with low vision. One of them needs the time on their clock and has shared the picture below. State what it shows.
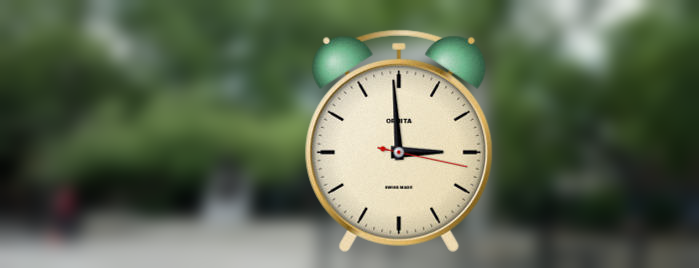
2:59:17
